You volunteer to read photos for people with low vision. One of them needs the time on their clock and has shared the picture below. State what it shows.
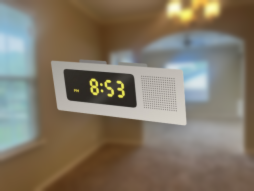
8:53
